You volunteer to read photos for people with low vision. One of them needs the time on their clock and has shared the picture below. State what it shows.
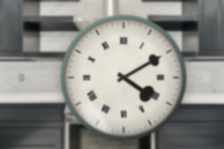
4:10
